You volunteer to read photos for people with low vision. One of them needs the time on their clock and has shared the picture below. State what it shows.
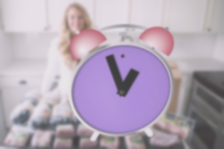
12:57
